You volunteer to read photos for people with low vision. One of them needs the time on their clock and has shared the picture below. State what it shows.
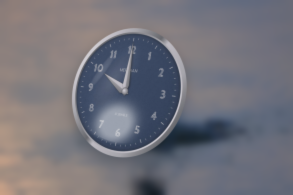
10:00
